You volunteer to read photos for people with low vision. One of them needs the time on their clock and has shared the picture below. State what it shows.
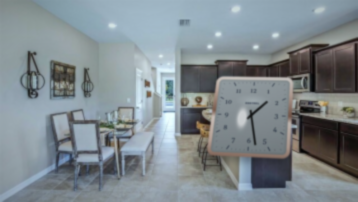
1:28
